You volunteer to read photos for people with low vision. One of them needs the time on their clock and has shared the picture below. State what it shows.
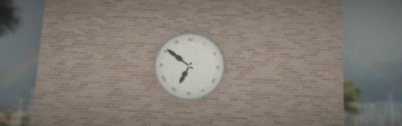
6:51
